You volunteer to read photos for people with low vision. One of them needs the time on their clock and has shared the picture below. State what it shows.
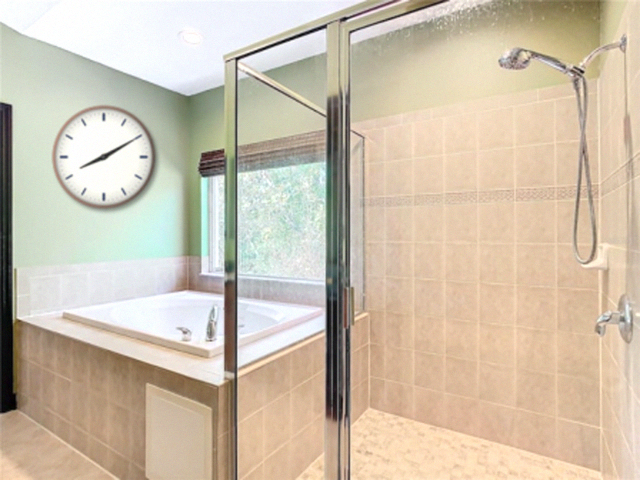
8:10
